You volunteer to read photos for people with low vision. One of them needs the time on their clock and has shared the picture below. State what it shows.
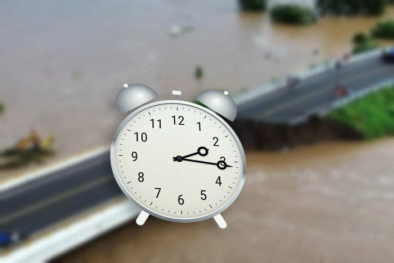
2:16
